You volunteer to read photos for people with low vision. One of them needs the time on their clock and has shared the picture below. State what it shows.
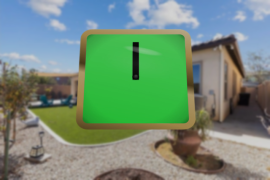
12:00
